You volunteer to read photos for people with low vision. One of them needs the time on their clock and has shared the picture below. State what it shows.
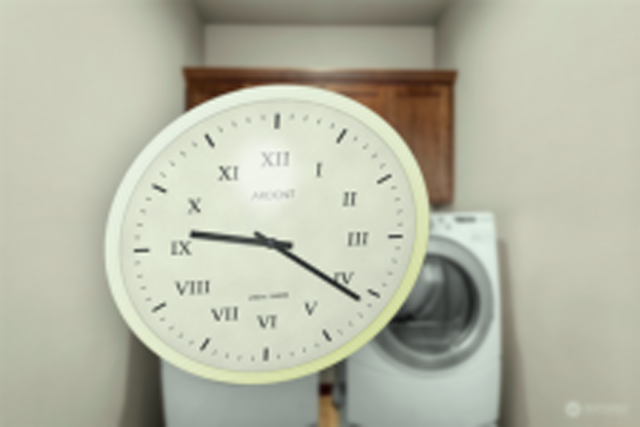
9:21
